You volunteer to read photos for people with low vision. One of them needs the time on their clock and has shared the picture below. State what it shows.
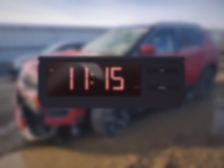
11:15
